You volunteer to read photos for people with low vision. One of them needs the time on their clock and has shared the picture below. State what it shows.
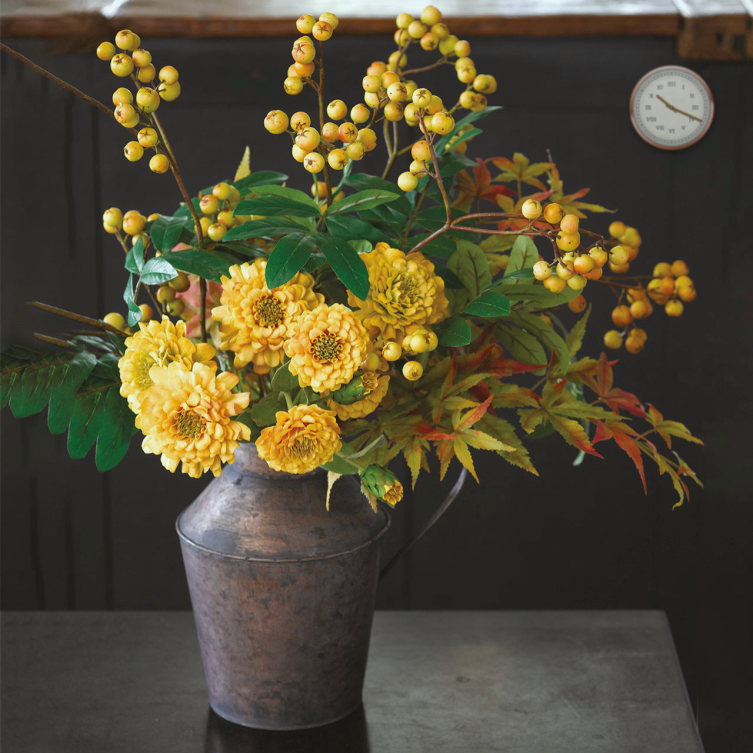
10:19
